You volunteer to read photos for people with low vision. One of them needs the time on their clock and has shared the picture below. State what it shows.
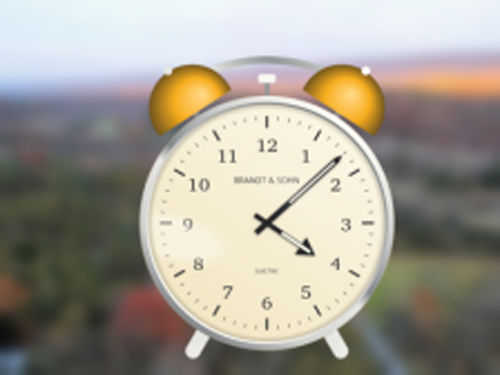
4:08
